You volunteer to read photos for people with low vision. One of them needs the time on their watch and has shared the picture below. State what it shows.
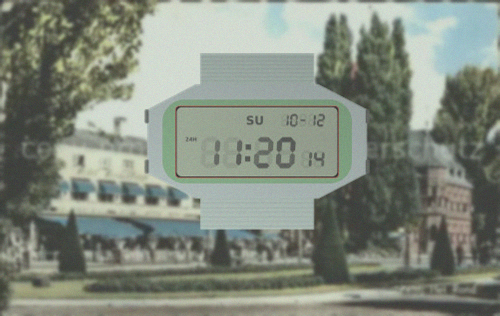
11:20:14
